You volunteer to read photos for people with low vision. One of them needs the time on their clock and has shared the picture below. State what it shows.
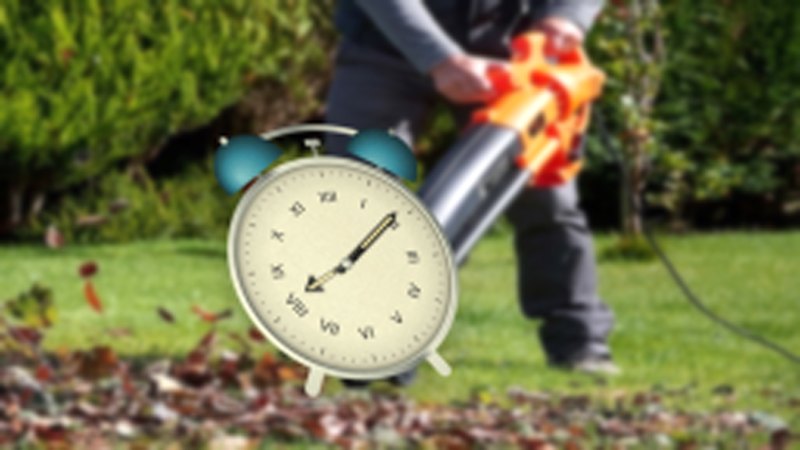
8:09
